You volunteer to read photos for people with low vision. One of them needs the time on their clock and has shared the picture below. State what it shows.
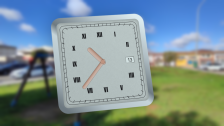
10:37
